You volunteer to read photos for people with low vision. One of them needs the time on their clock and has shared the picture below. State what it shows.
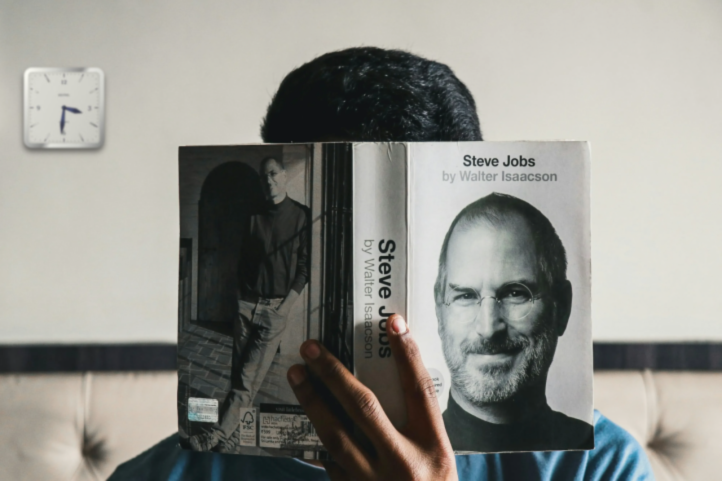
3:31
